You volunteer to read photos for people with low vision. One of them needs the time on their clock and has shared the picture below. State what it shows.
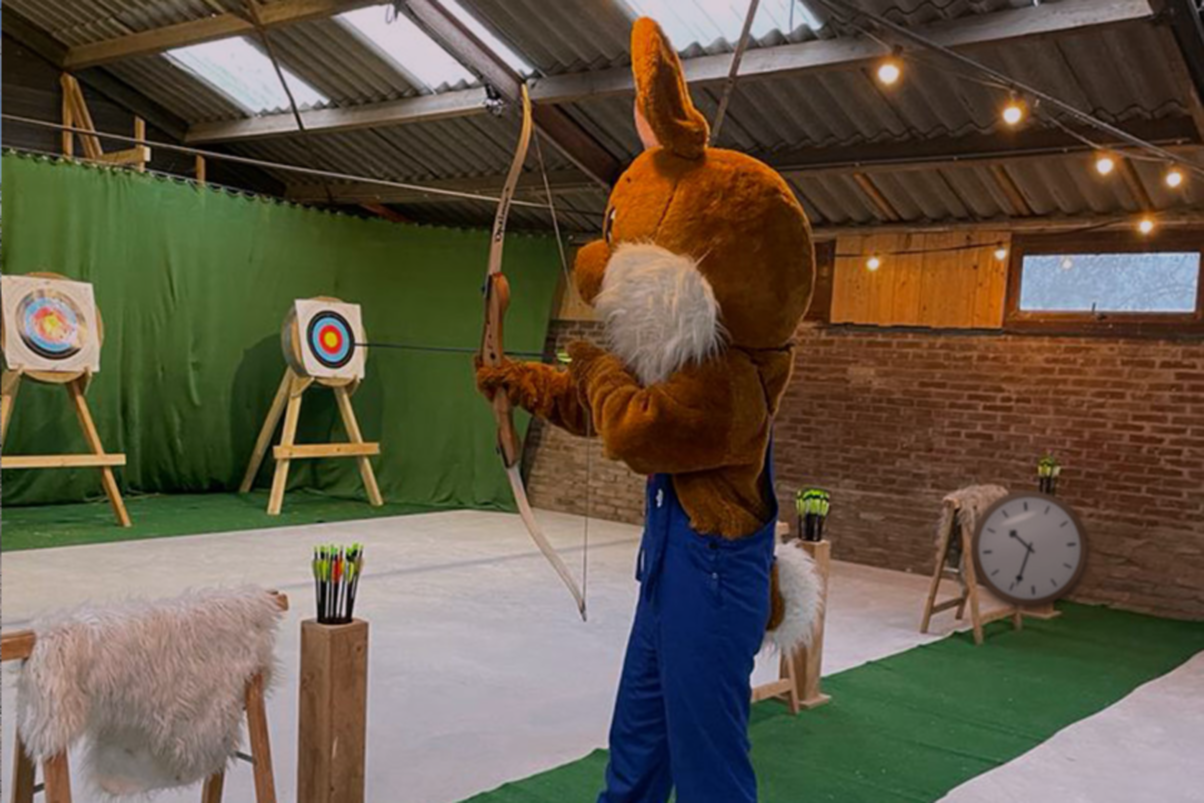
10:34
